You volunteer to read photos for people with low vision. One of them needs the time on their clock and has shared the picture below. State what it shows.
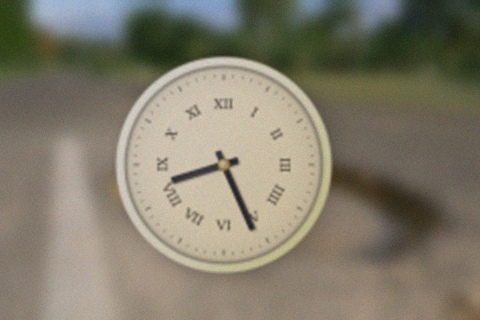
8:26
